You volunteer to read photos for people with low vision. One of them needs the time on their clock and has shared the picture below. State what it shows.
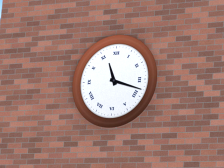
11:18
